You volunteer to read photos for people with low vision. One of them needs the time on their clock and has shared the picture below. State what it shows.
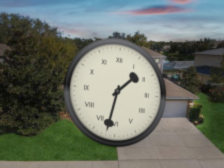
1:32
